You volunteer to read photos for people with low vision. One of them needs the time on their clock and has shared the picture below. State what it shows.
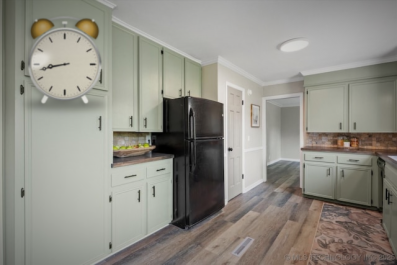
8:43
